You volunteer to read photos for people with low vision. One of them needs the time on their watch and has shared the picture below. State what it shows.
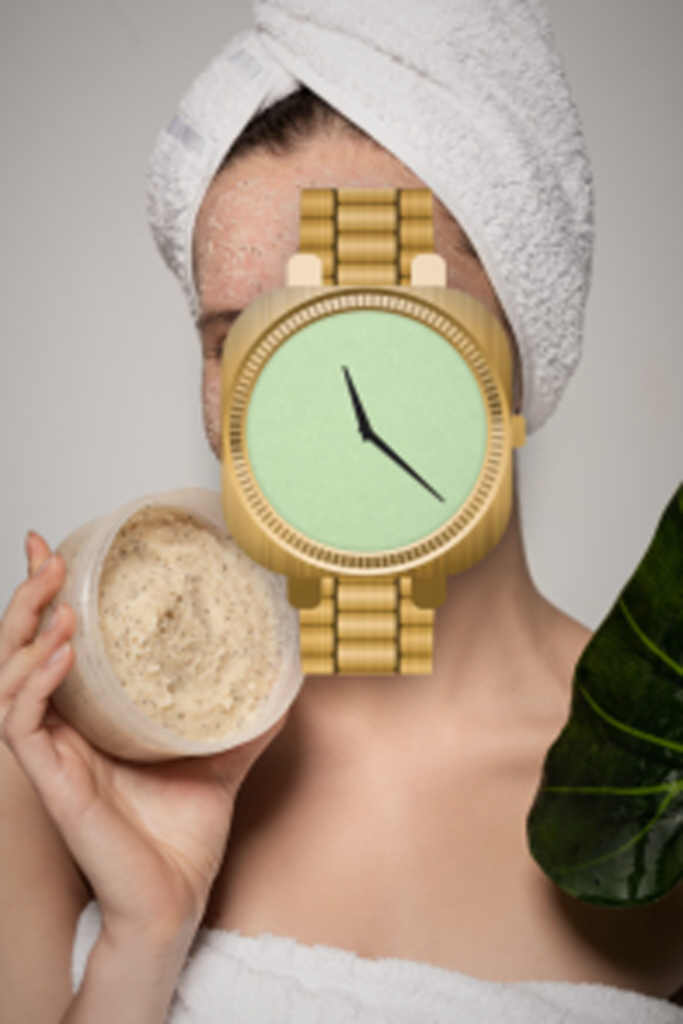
11:22
